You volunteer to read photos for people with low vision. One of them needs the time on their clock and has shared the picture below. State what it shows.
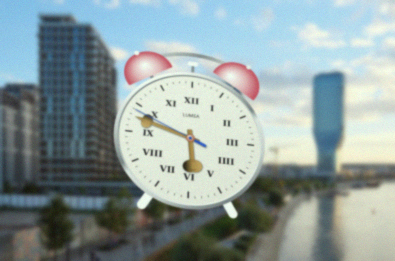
5:47:49
